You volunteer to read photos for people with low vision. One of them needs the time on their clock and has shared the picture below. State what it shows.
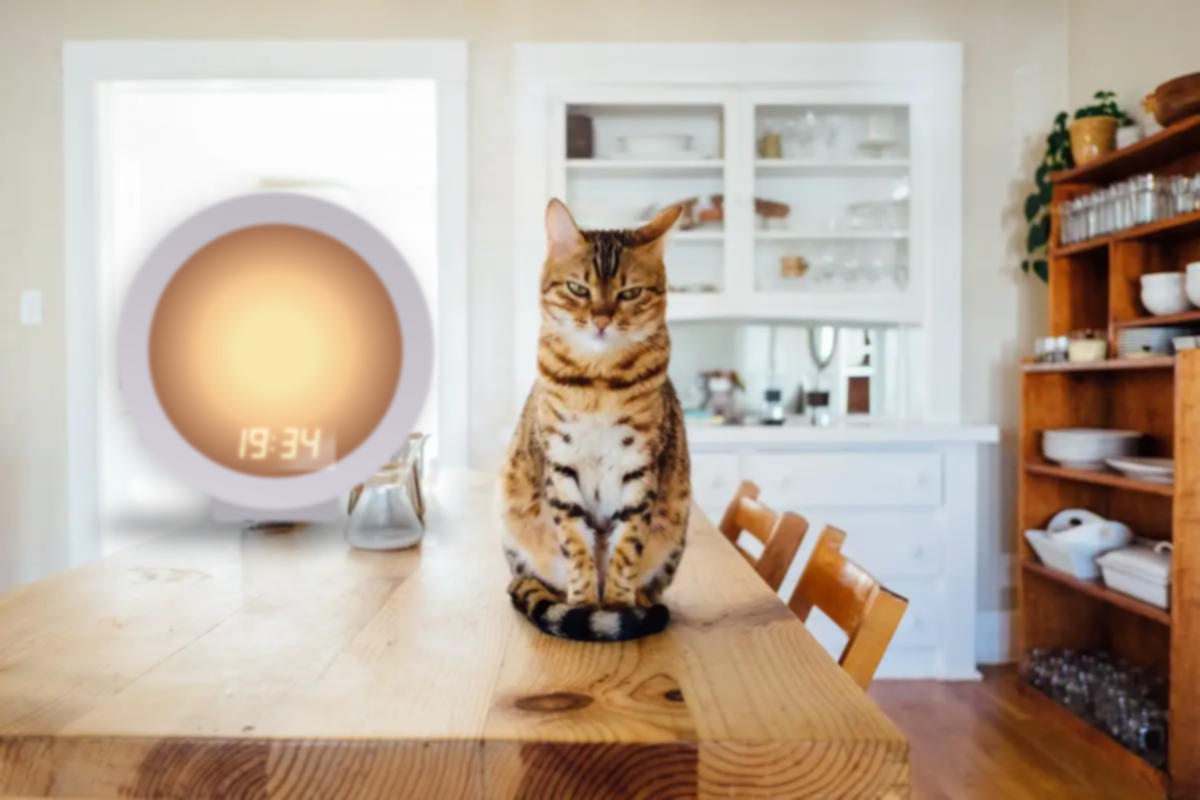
19:34
